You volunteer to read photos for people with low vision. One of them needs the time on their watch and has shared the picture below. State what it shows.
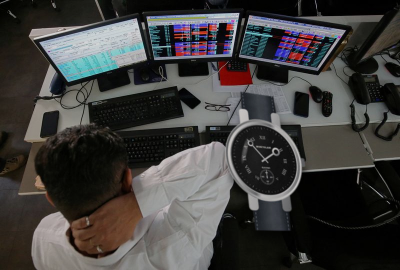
1:53
